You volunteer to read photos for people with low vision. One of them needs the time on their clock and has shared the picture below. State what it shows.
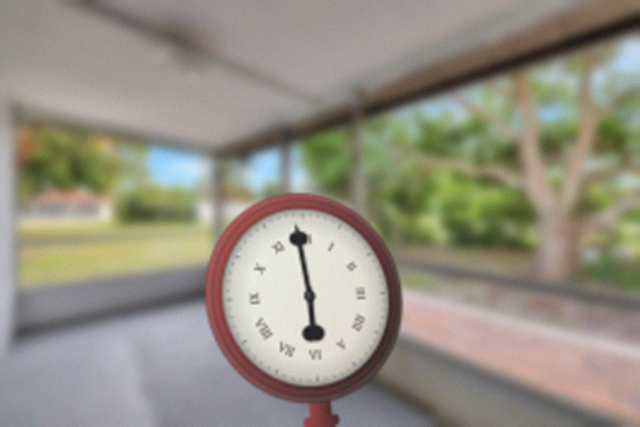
5:59
